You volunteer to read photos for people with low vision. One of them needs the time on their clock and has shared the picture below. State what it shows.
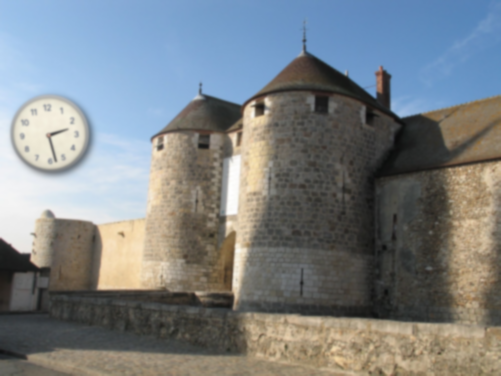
2:28
